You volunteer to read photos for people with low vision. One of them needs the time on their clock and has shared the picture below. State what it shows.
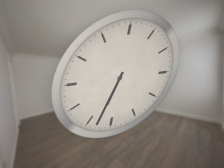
6:33
